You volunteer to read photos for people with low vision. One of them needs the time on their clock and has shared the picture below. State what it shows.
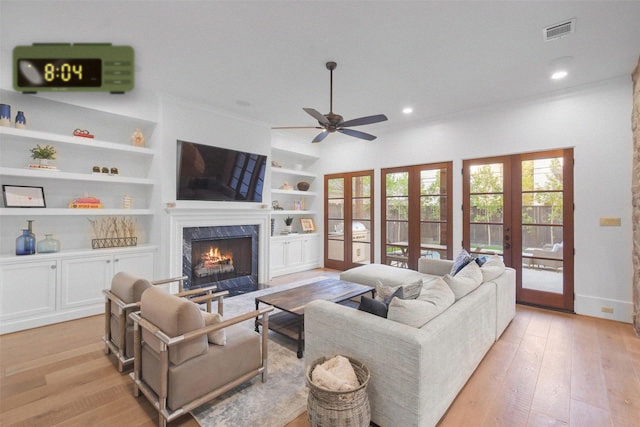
8:04
